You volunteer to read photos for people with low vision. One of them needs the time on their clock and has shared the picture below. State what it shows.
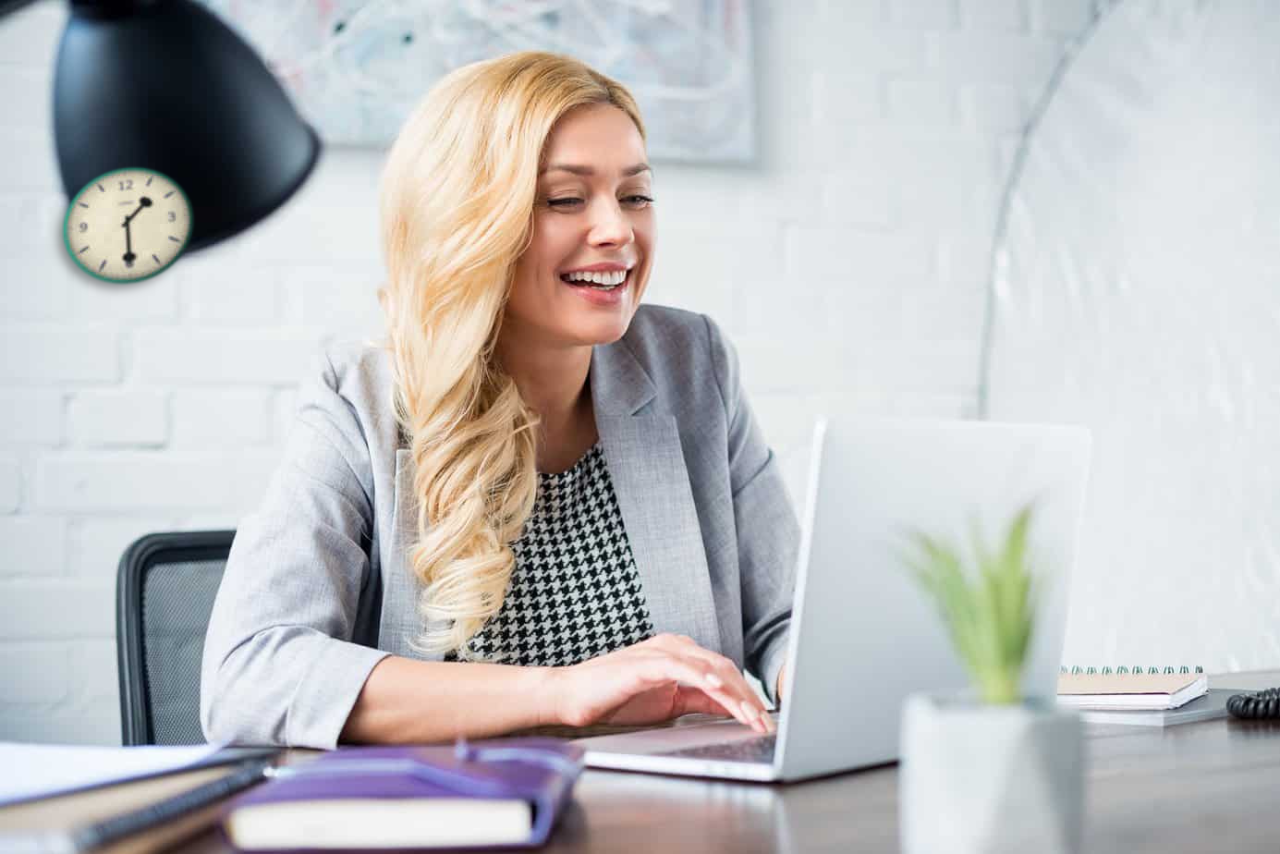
1:30
